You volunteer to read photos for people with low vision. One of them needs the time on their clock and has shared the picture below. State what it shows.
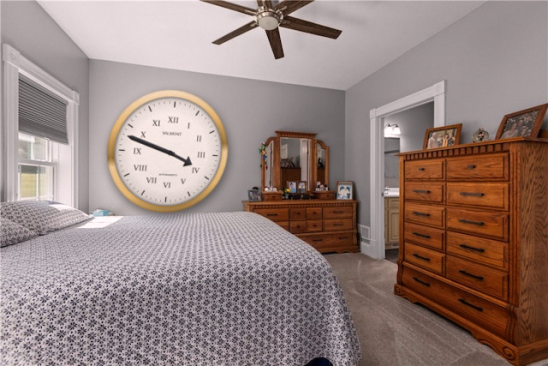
3:48
